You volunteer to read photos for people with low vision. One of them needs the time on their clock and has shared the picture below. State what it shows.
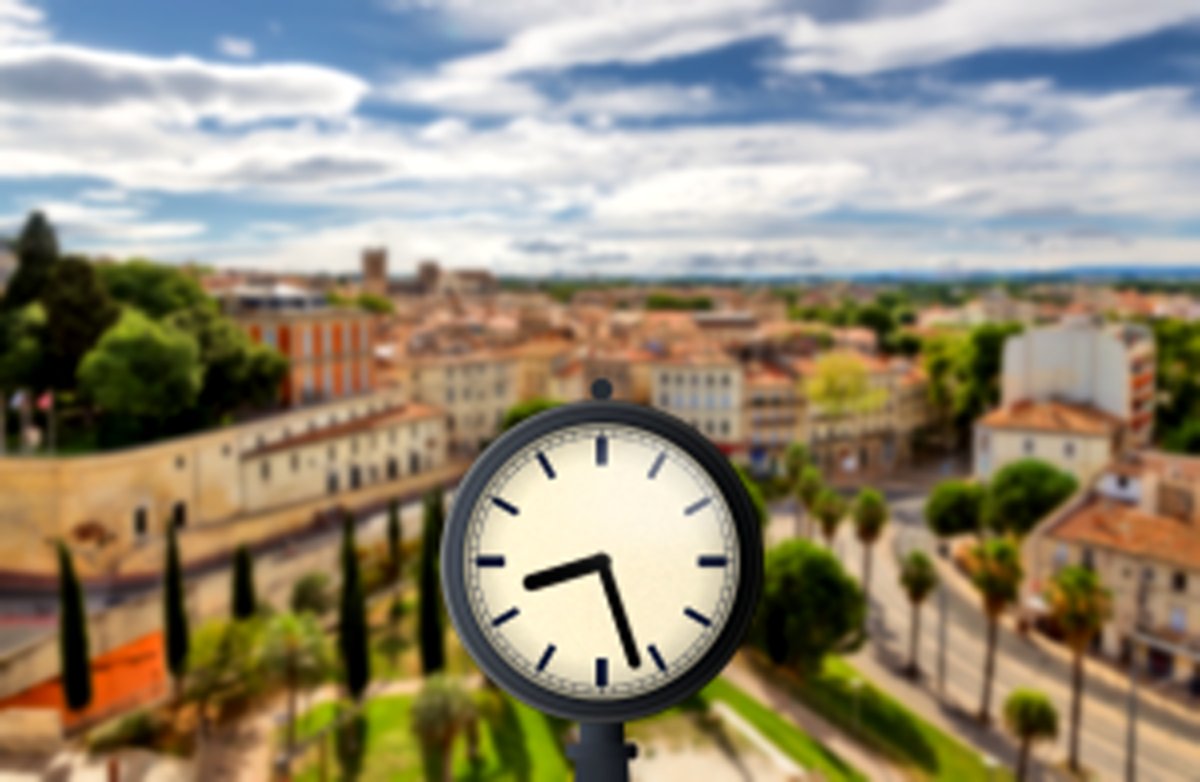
8:27
